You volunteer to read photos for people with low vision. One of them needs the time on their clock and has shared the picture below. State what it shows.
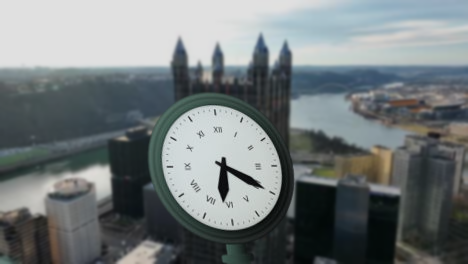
6:20
